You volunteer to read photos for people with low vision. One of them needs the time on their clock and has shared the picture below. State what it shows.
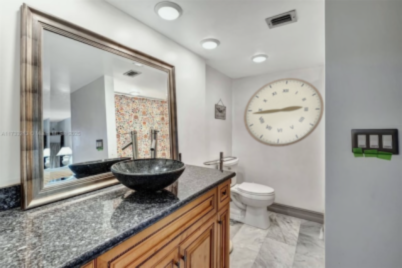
2:44
